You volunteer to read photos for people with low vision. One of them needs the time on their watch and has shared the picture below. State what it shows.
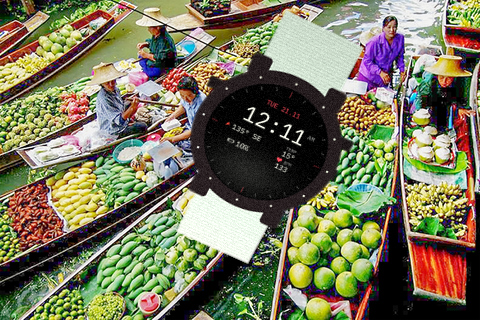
12:11
